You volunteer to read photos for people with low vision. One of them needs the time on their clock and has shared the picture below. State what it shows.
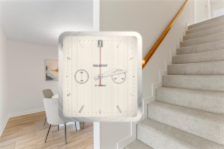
2:13
